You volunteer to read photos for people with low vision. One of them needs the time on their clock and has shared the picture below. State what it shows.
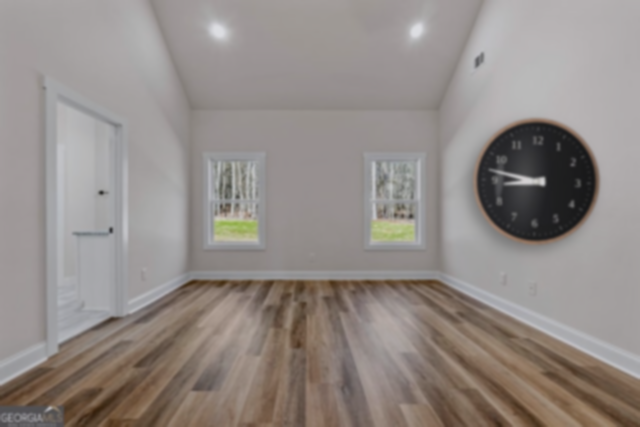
8:47
